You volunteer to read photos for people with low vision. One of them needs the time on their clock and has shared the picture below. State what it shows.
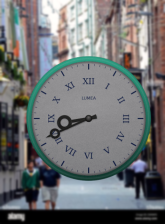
8:41
